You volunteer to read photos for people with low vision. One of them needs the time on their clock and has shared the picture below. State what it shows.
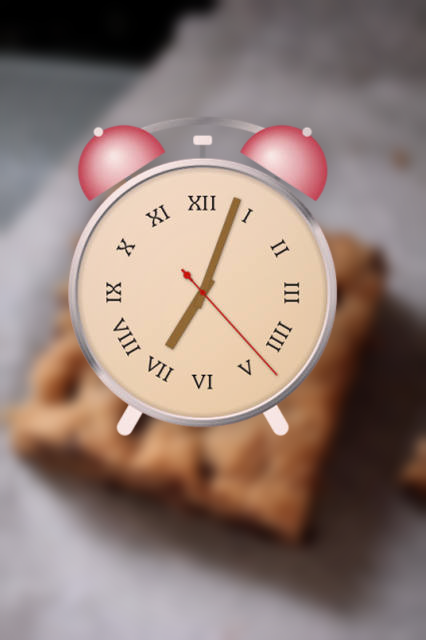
7:03:23
